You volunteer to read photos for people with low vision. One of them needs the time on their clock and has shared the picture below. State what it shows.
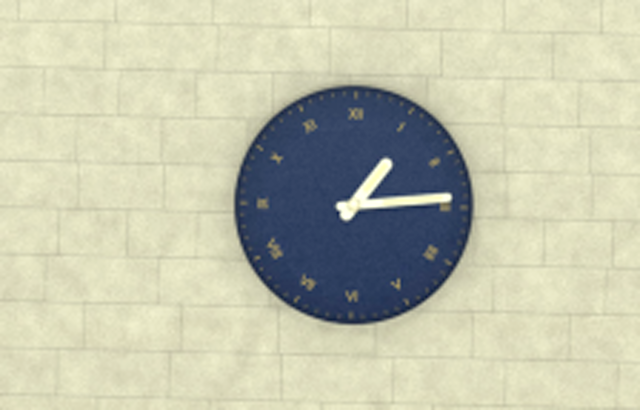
1:14
